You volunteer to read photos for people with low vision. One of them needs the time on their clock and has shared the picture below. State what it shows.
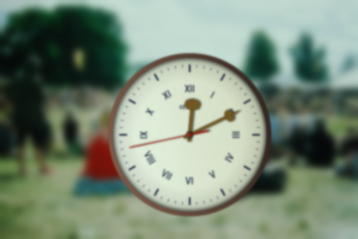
12:10:43
